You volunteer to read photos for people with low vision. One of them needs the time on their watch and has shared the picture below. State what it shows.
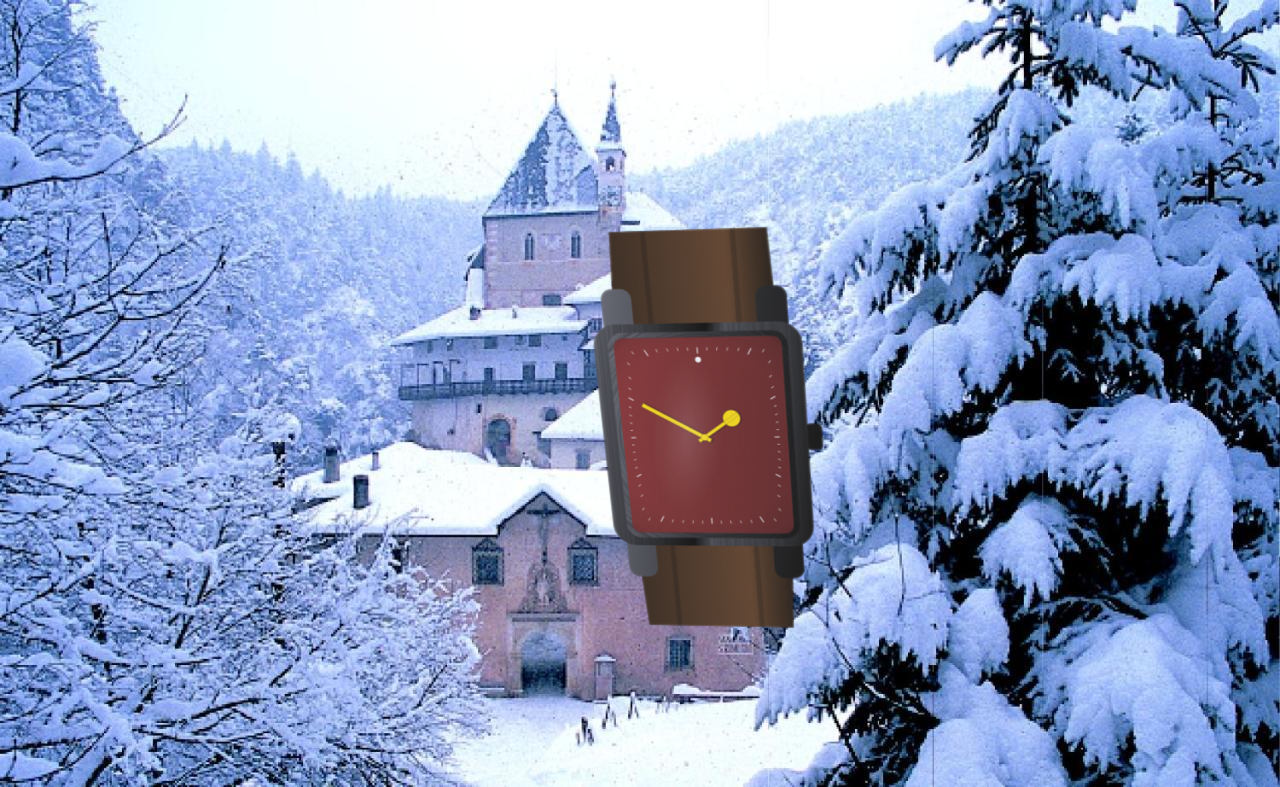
1:50
